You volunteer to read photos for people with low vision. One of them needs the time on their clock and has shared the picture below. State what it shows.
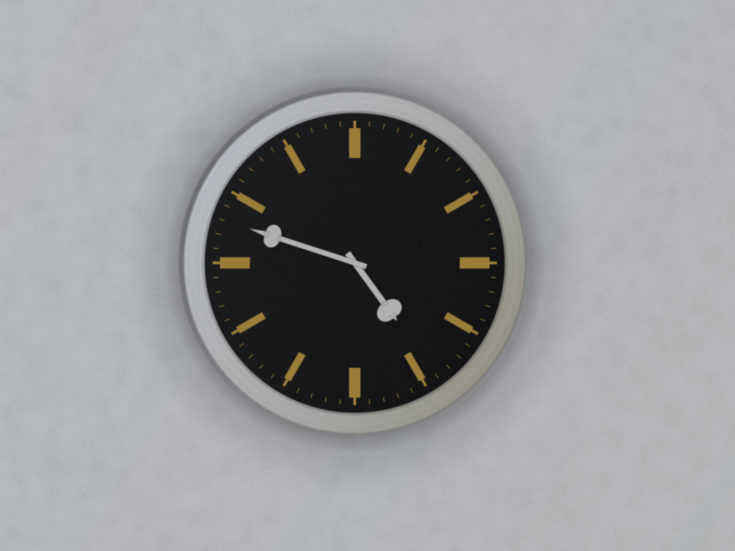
4:48
